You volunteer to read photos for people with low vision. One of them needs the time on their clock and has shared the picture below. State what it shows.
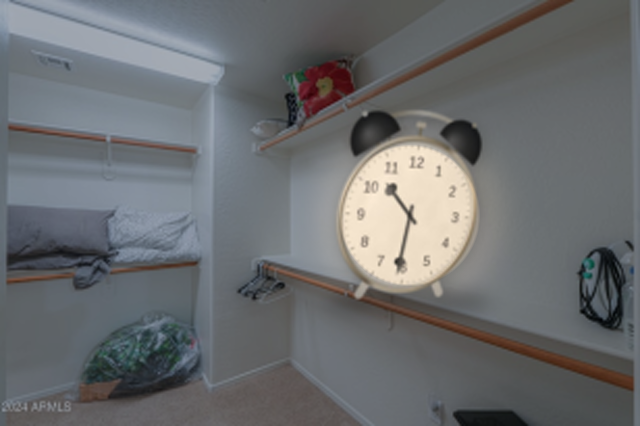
10:31
